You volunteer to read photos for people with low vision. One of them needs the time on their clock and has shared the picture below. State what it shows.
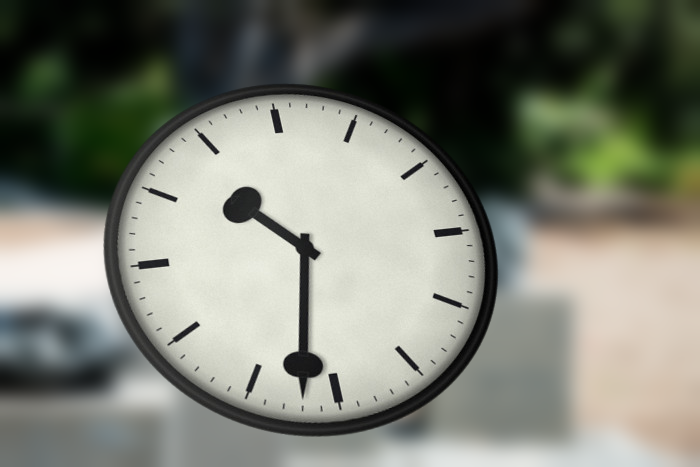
10:32
